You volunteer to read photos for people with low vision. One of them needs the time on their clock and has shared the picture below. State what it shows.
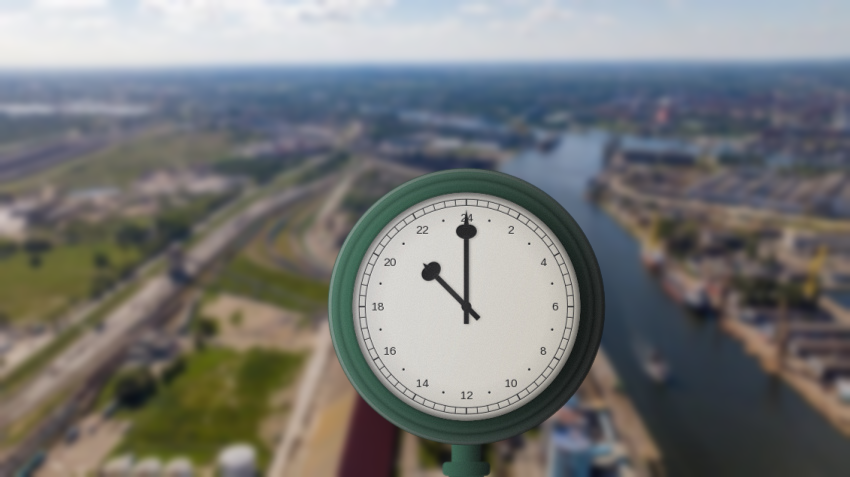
21:00
